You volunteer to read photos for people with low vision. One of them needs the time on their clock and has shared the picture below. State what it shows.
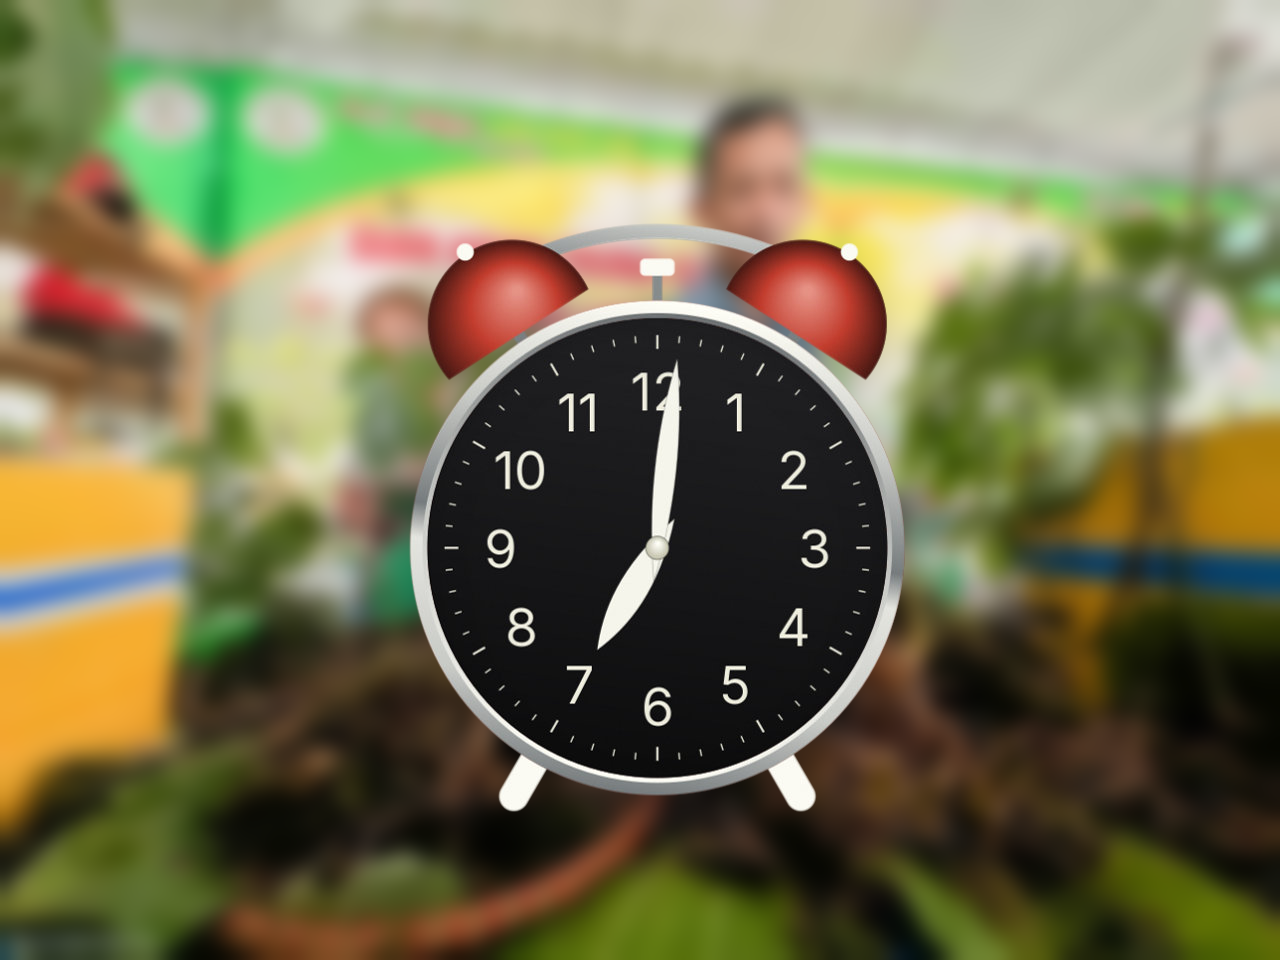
7:01
